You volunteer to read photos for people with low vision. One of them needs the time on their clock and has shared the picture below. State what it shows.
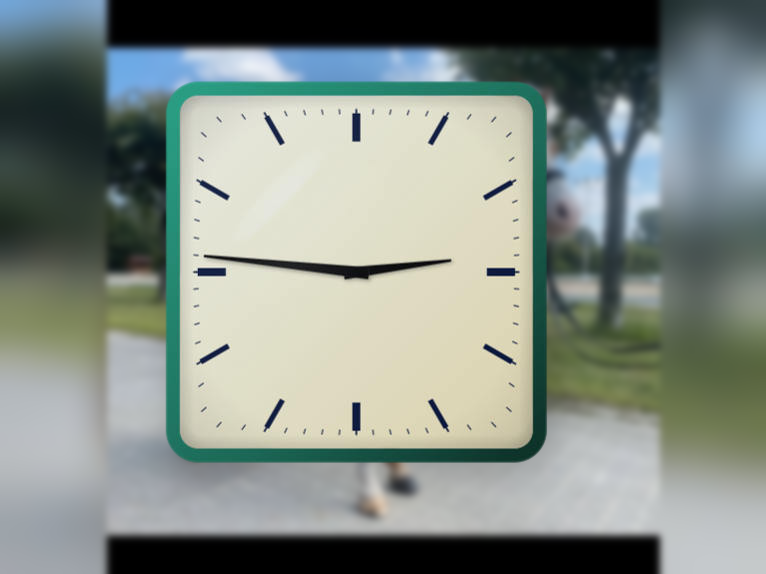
2:46
